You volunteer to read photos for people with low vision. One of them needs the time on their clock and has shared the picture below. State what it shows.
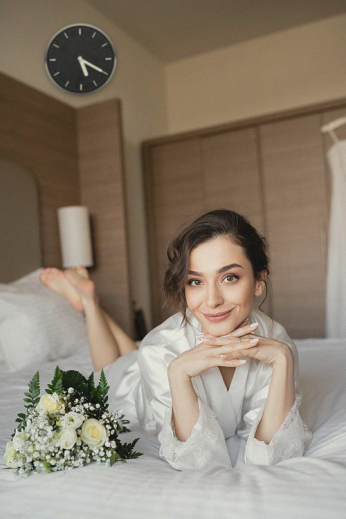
5:20
